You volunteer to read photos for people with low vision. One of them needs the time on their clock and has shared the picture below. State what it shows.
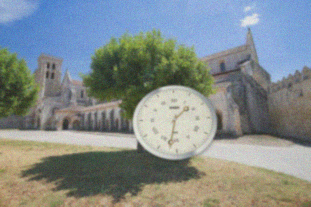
1:32
